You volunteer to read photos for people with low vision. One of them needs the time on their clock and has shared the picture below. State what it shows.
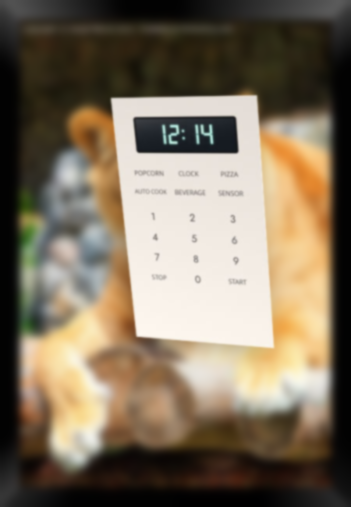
12:14
